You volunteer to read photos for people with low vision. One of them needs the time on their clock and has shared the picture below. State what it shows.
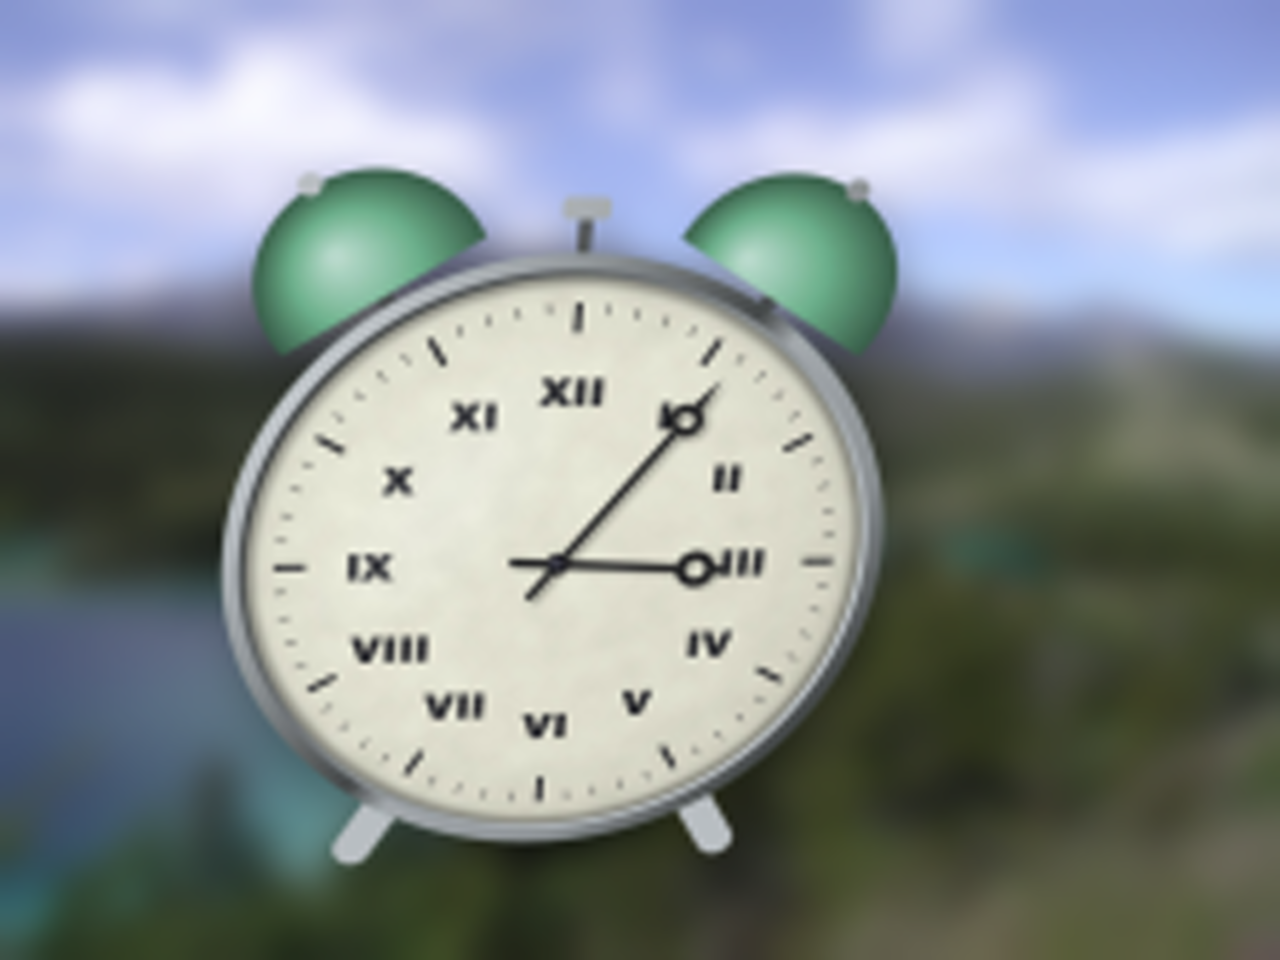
3:06
